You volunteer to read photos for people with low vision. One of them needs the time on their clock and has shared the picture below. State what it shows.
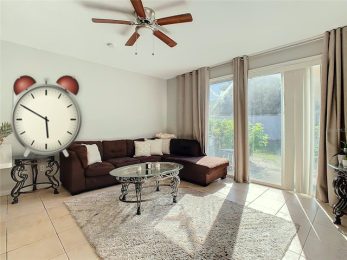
5:50
